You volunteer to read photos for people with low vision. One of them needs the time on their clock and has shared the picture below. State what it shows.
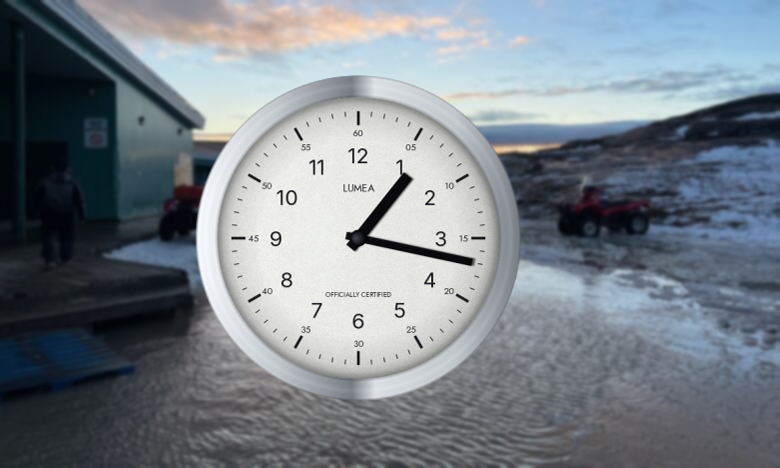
1:17
